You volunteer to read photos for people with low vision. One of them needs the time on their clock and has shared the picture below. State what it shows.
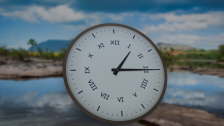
1:15
